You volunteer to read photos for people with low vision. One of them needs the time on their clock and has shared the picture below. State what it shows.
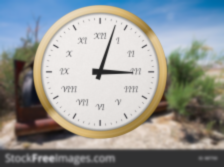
3:03
